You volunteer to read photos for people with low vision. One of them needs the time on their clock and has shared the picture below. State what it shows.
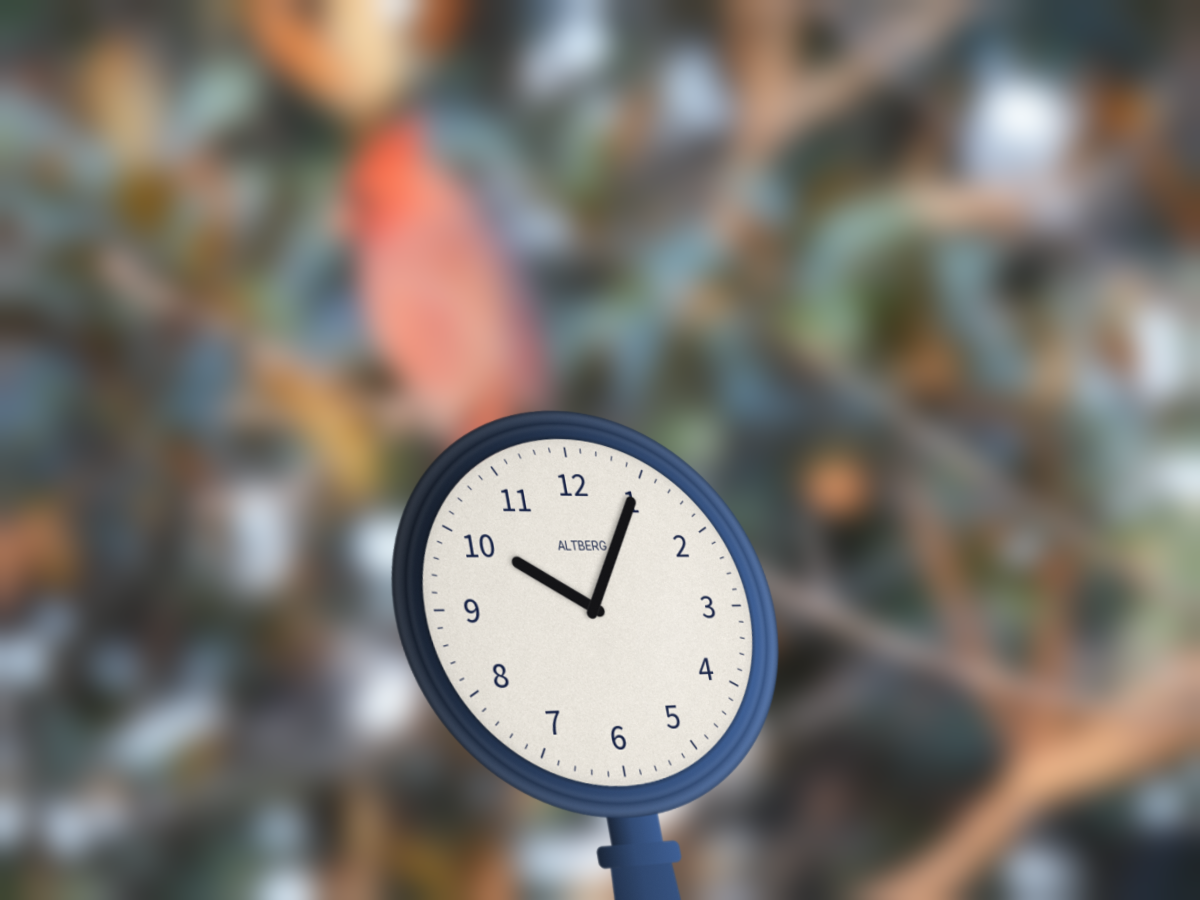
10:05
